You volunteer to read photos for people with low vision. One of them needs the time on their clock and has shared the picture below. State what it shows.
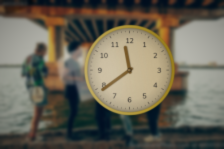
11:39
